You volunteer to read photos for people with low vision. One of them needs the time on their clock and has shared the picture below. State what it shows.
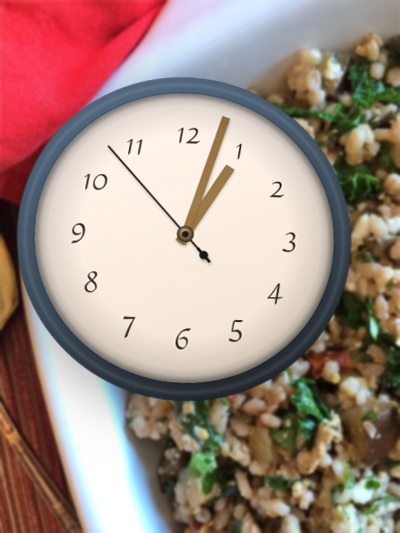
1:02:53
